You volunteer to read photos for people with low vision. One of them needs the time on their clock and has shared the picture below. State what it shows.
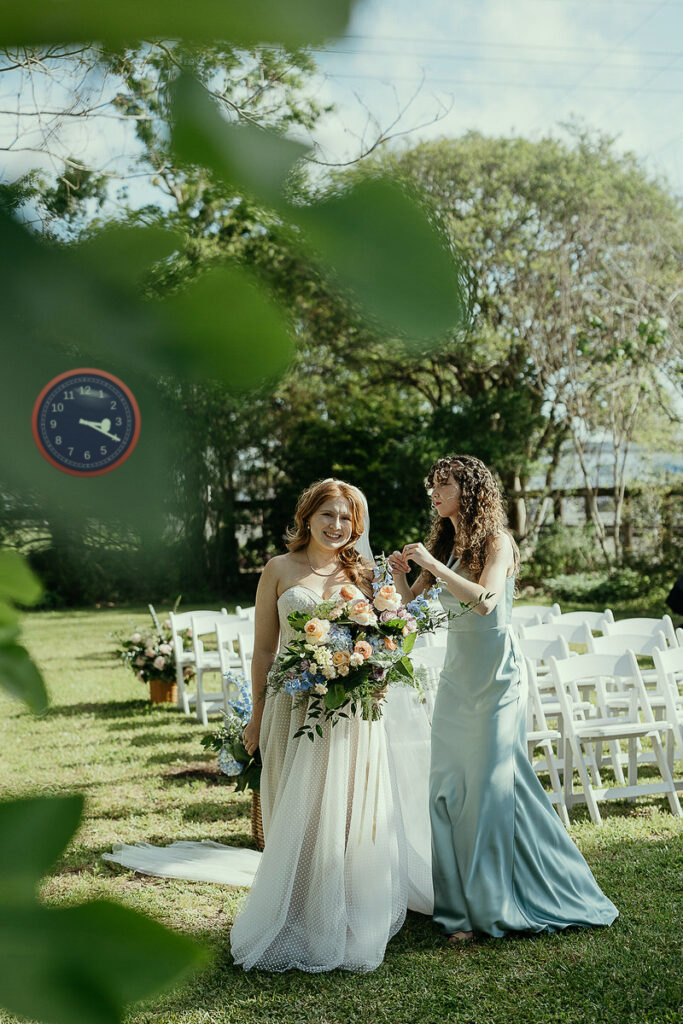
3:20
